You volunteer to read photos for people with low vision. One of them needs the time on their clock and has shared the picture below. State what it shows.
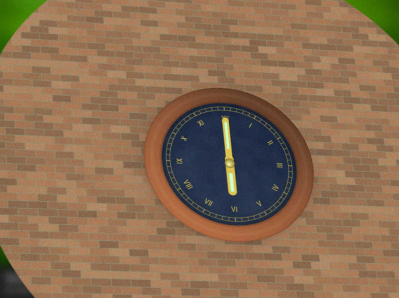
6:00
